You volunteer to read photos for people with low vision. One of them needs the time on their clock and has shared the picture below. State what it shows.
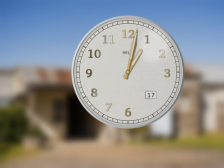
1:02
